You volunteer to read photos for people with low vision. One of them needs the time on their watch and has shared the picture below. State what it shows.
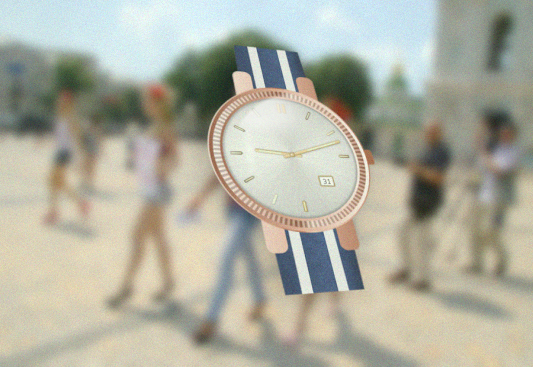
9:12
